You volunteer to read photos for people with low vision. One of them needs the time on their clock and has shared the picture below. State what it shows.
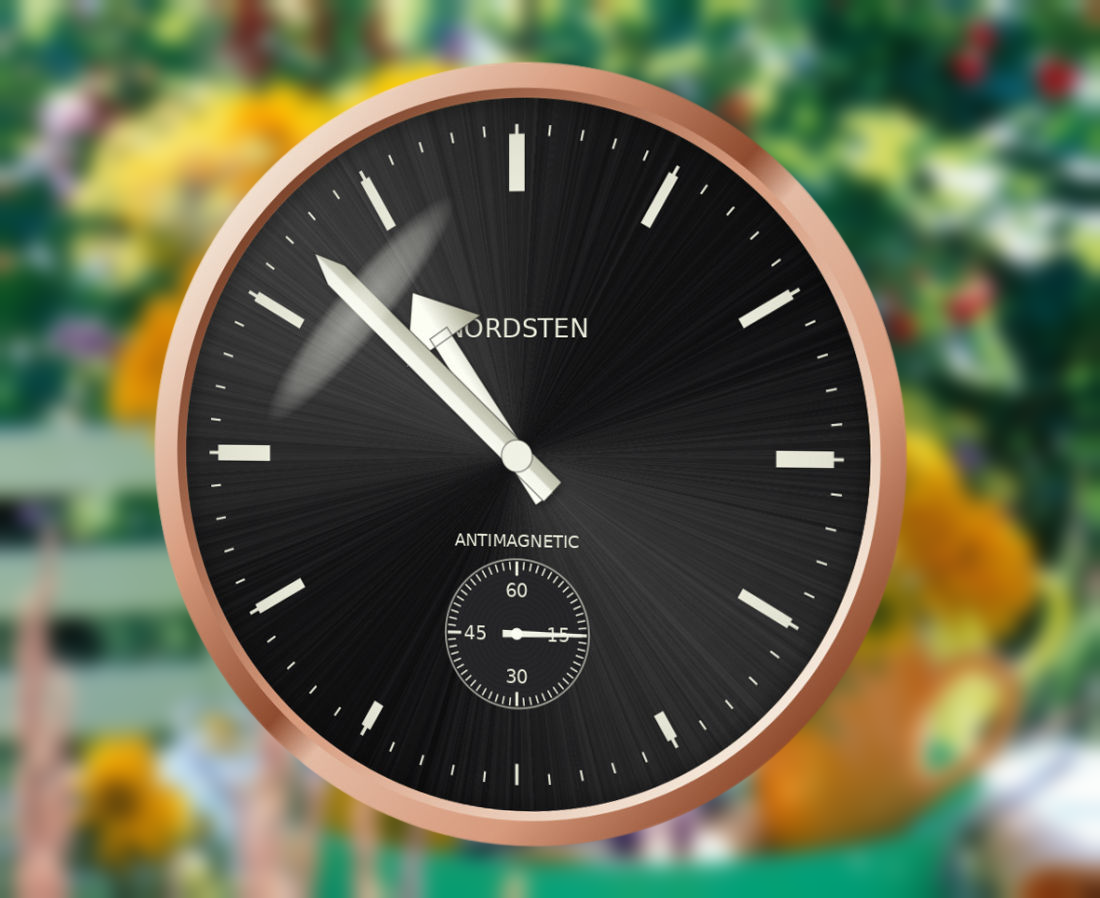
10:52:15
